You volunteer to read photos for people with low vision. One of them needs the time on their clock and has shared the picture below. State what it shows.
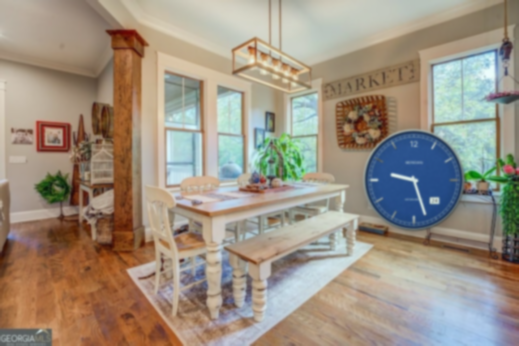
9:27
